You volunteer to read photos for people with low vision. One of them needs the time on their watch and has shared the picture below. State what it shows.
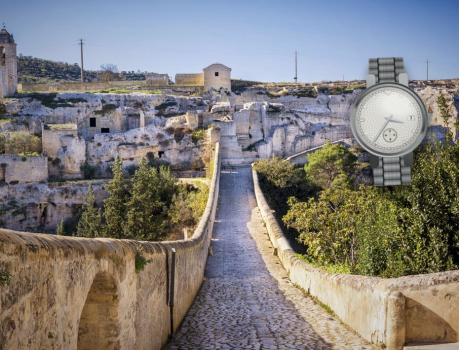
3:36
